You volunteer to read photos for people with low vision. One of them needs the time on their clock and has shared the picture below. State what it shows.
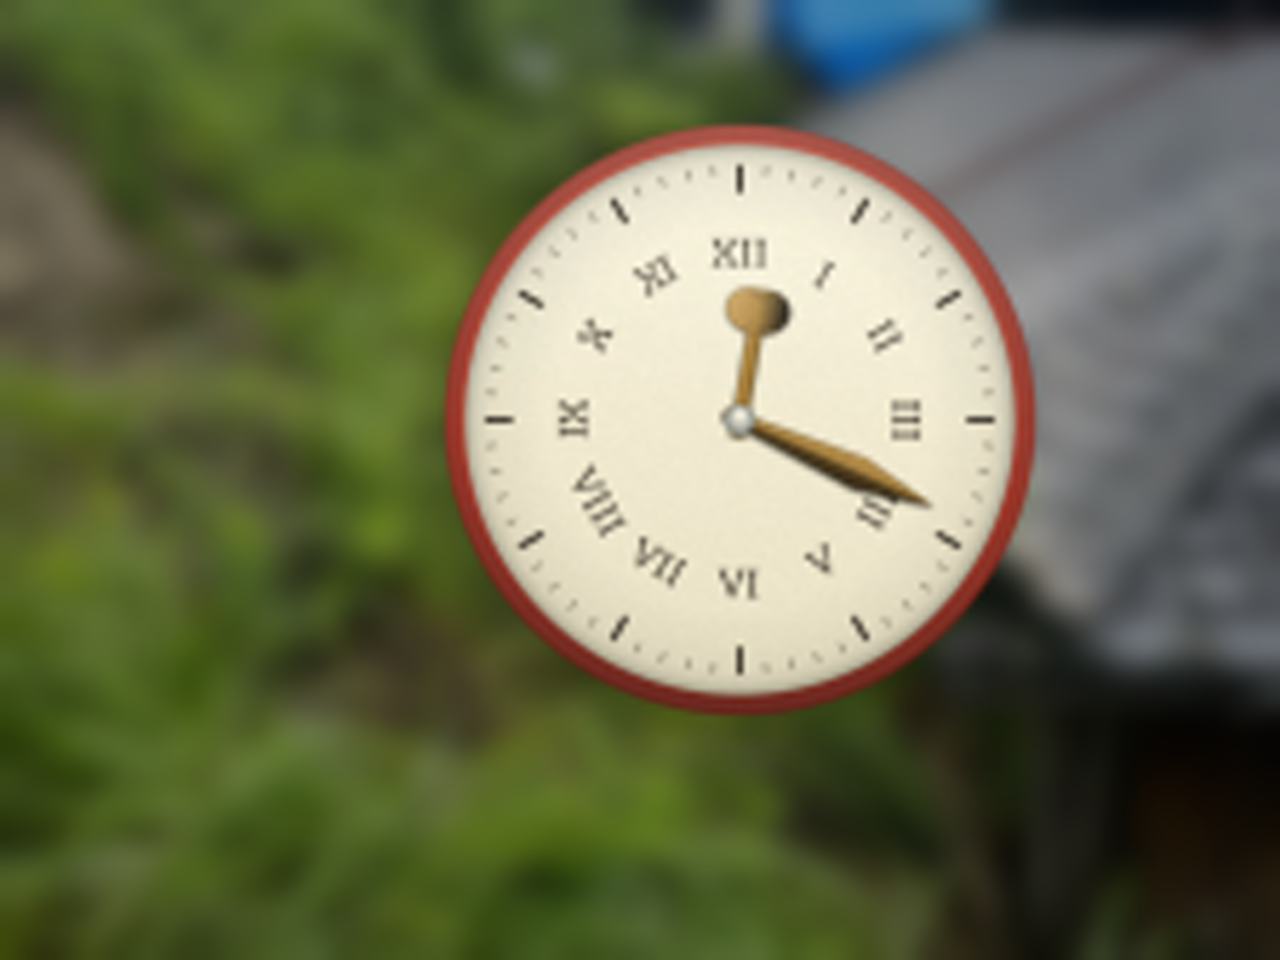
12:19
